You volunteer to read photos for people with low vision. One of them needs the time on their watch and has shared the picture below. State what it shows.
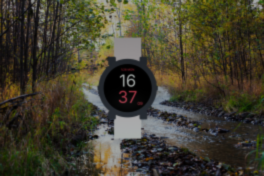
16:37
